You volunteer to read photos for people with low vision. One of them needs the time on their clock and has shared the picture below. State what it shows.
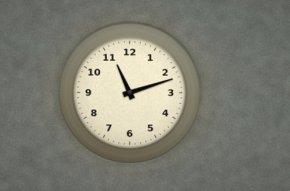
11:12
